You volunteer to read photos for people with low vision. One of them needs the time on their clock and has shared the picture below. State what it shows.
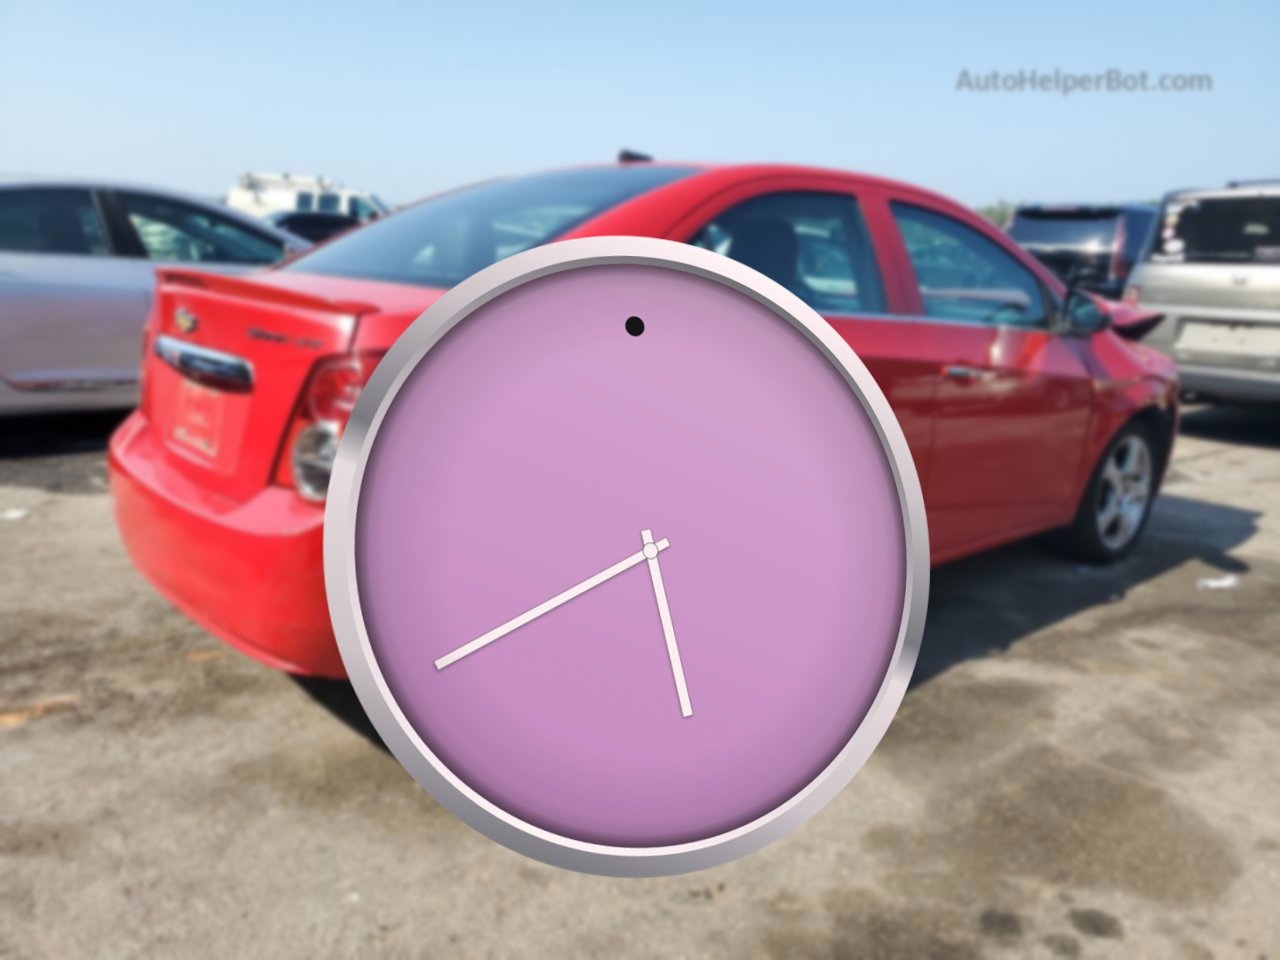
5:41
